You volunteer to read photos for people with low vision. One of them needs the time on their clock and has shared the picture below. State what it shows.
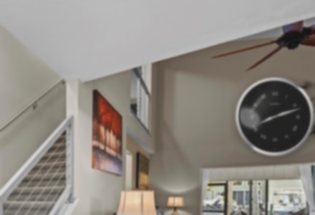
8:12
